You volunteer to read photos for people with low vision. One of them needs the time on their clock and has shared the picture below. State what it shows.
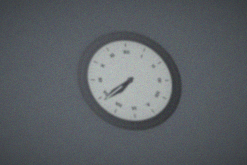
7:39
